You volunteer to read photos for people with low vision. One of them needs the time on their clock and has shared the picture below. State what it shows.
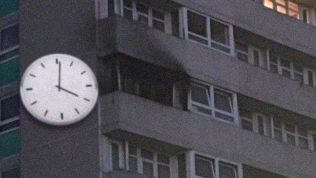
4:01
